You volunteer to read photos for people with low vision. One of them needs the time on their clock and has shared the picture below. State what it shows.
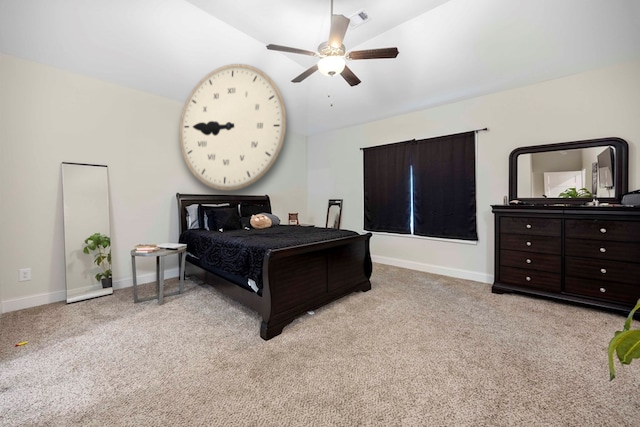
8:45
